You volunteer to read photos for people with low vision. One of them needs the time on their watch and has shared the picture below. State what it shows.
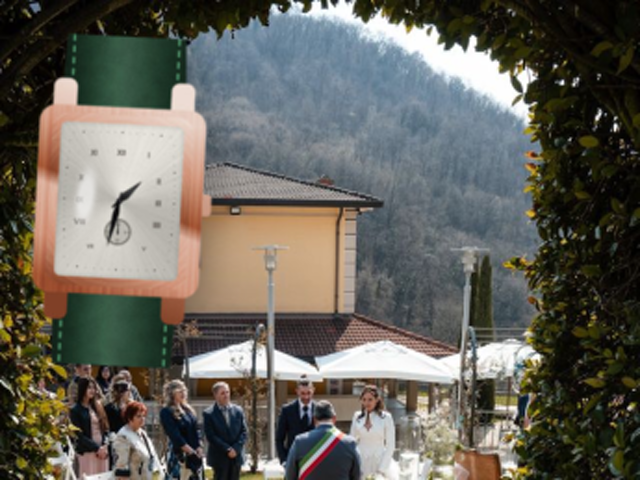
1:32
